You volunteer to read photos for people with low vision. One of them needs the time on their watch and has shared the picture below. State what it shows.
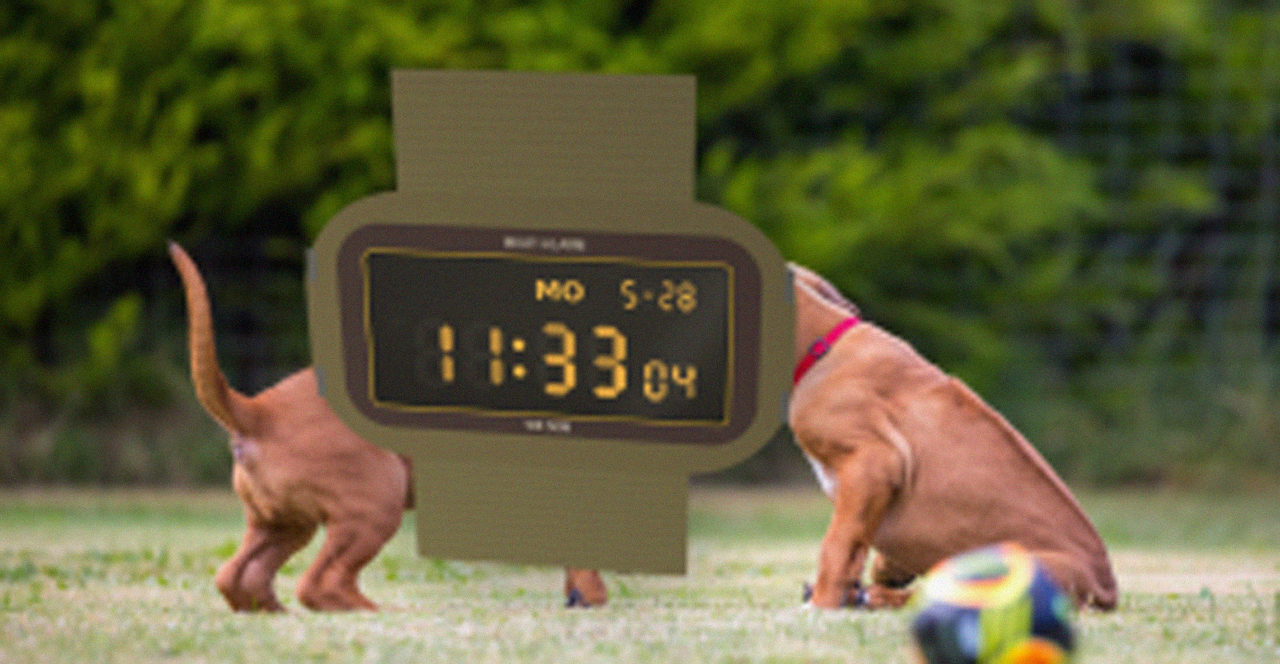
11:33:04
